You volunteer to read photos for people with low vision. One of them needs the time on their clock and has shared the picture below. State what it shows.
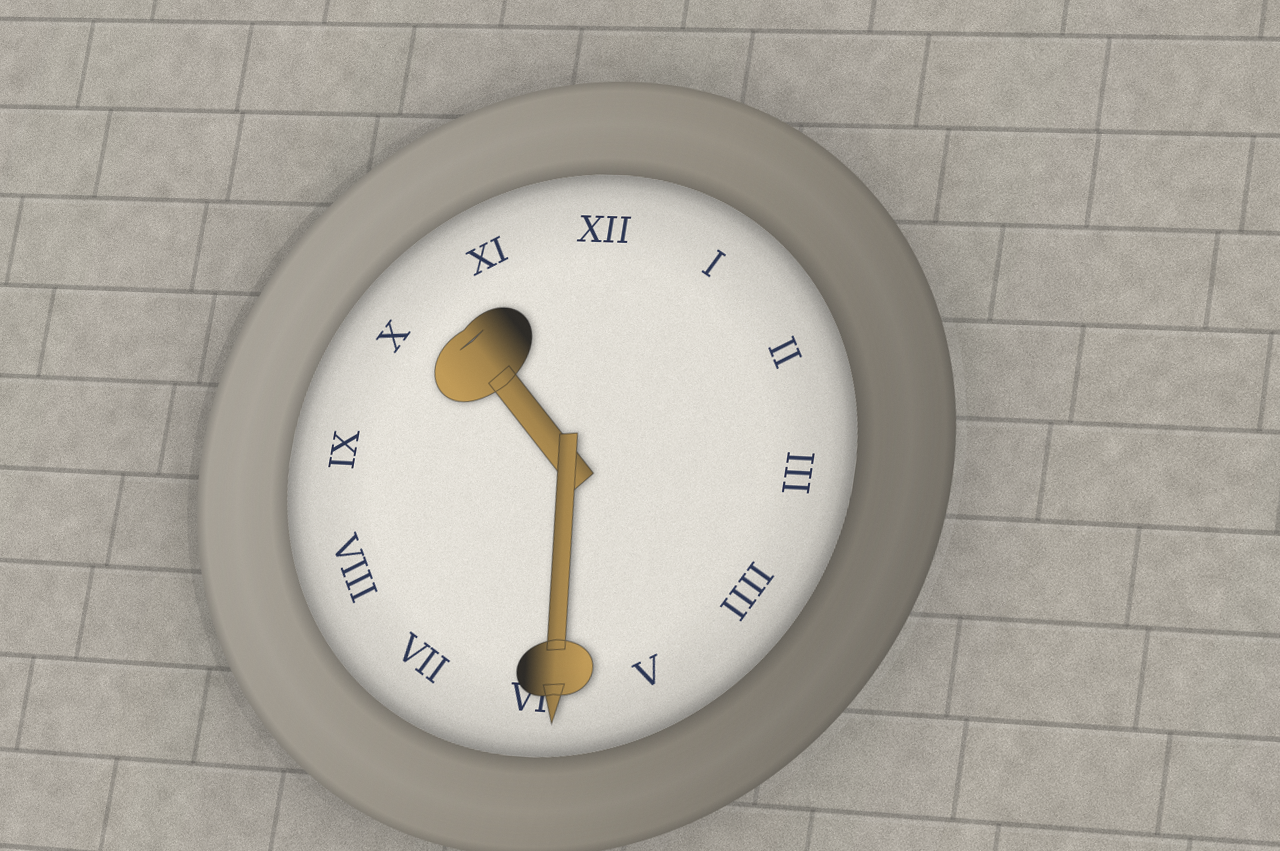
10:29
